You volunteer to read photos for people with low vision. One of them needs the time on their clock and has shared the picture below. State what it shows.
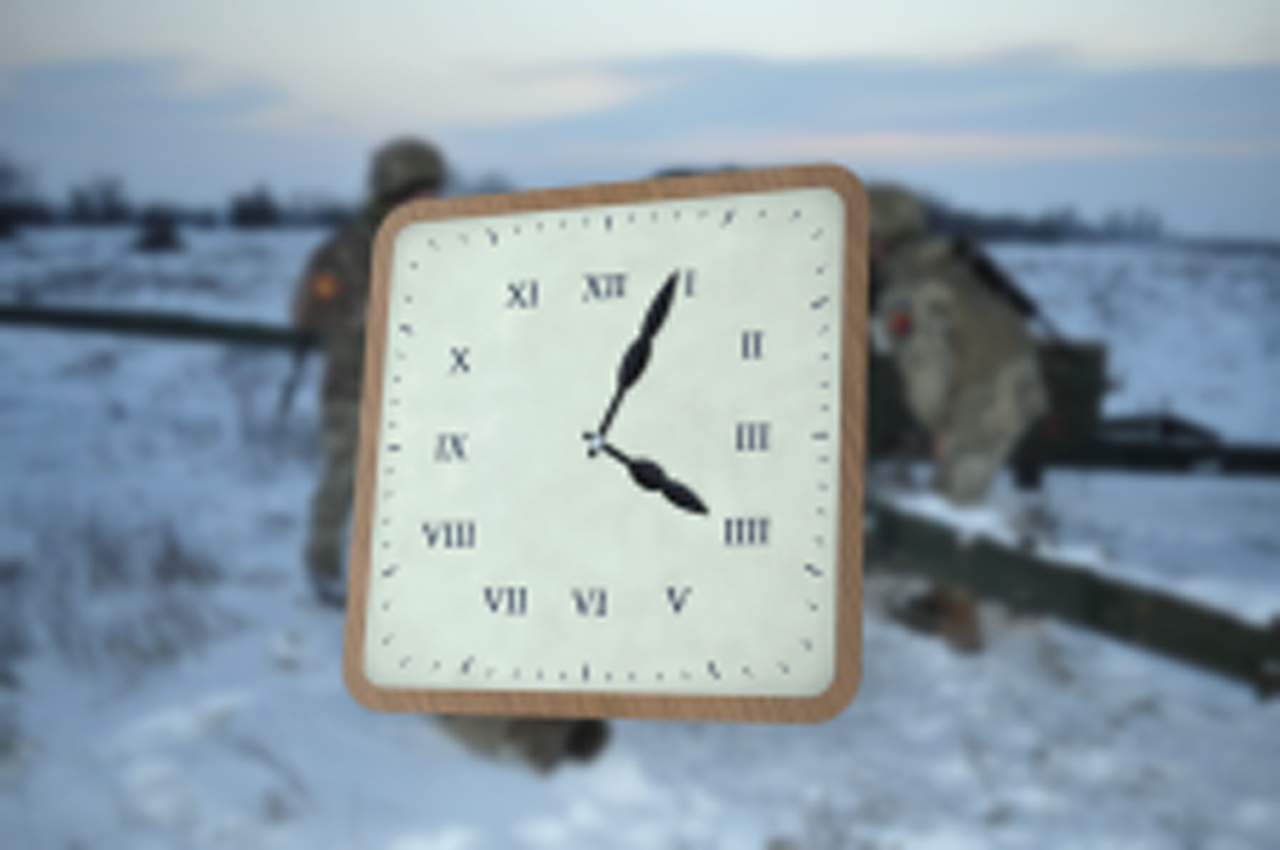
4:04
